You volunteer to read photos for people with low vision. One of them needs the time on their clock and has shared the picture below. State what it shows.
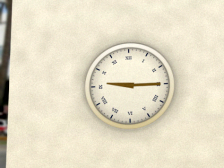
9:15
